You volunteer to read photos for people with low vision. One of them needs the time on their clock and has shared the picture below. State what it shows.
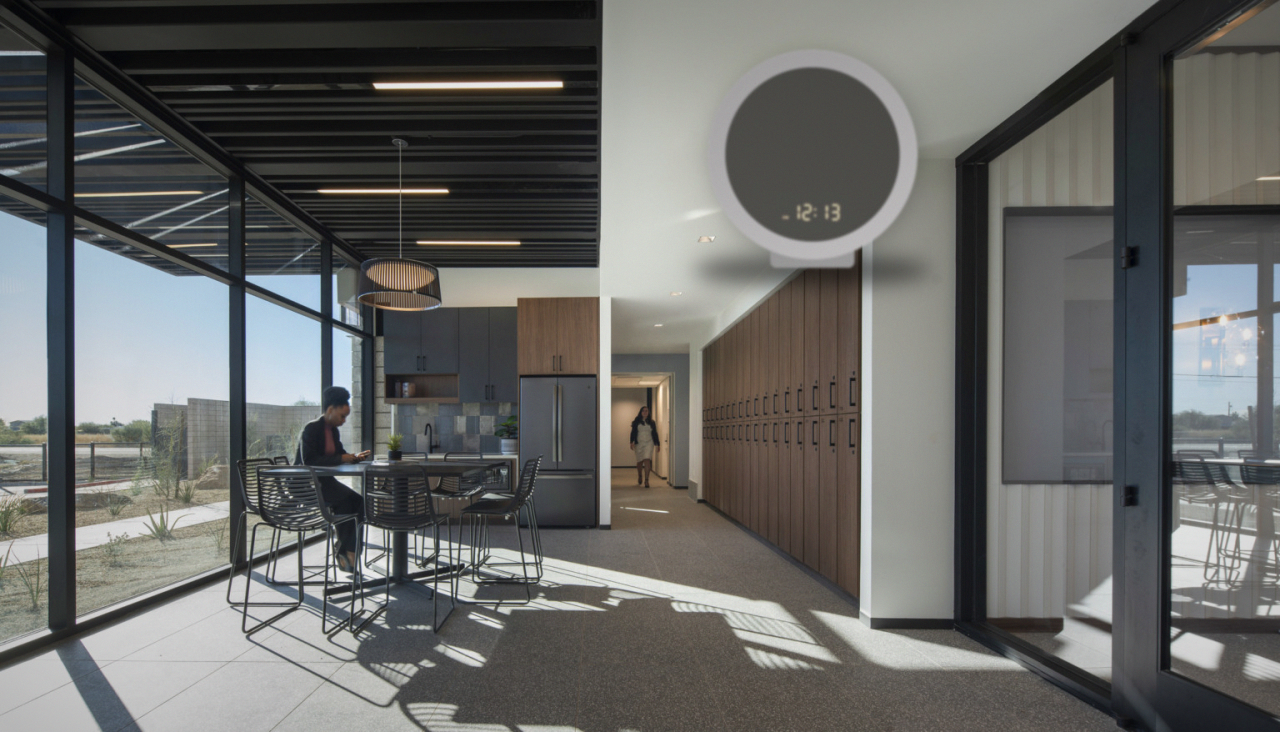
12:13
